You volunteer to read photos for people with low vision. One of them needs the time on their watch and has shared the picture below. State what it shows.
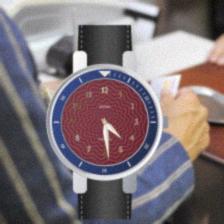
4:29
